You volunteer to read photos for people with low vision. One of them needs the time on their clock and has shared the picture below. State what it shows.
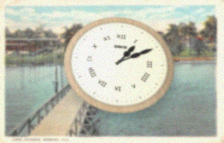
1:10
